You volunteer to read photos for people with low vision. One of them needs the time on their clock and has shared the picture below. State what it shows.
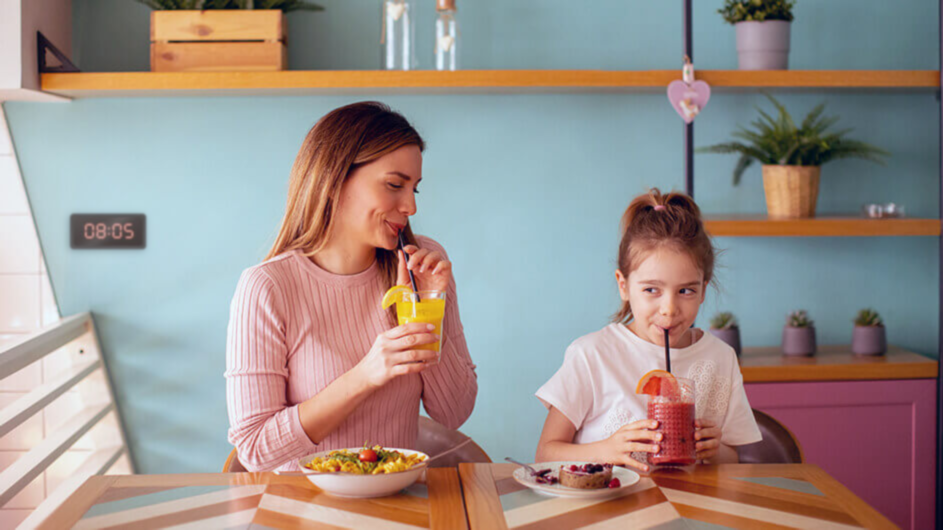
8:05
